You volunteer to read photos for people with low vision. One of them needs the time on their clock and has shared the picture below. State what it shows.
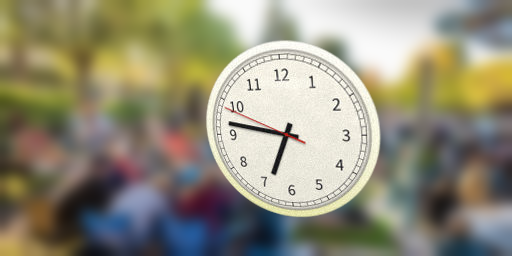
6:46:49
